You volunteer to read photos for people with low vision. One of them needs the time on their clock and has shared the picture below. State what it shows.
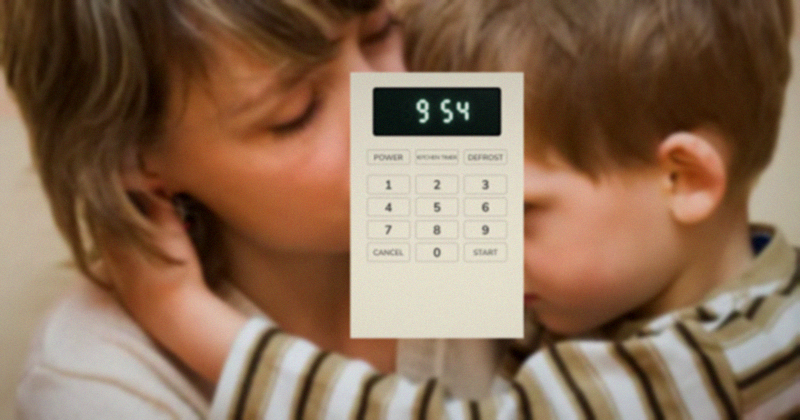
9:54
